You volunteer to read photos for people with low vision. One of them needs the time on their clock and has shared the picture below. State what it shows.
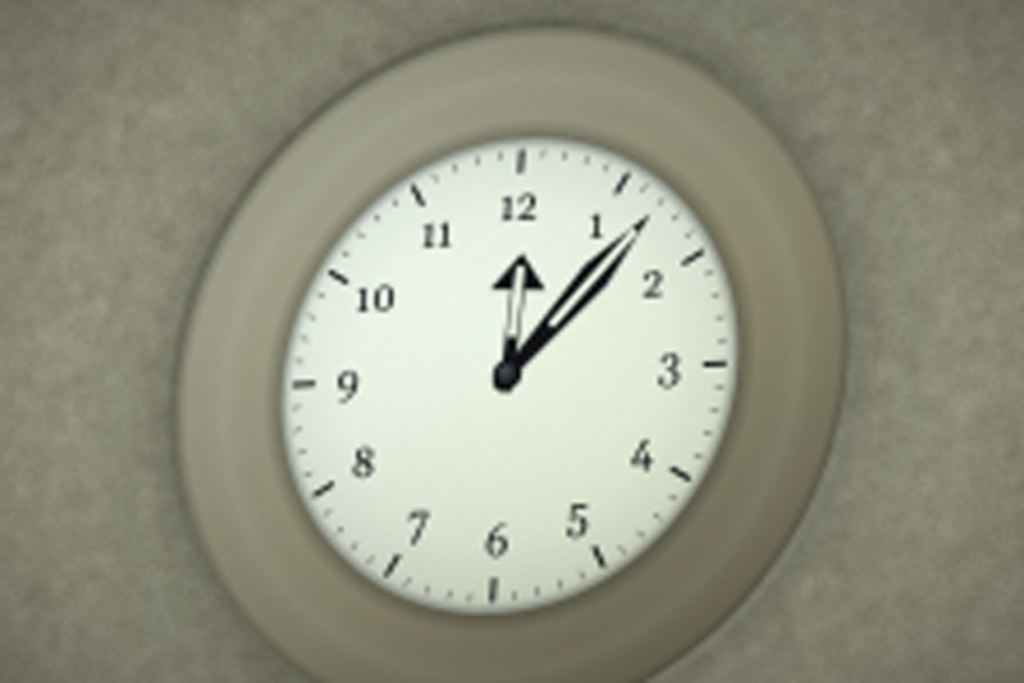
12:07
